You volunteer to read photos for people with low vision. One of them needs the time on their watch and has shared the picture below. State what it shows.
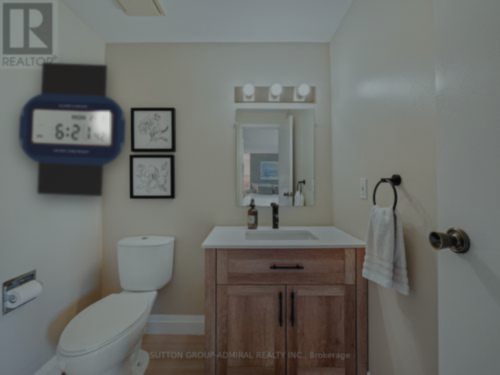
6:21
